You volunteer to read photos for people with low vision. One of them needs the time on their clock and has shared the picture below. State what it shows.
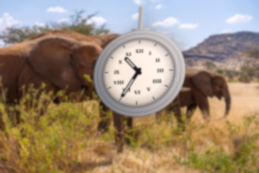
10:35
